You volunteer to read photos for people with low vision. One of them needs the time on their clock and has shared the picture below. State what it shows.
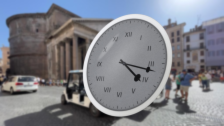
4:17
